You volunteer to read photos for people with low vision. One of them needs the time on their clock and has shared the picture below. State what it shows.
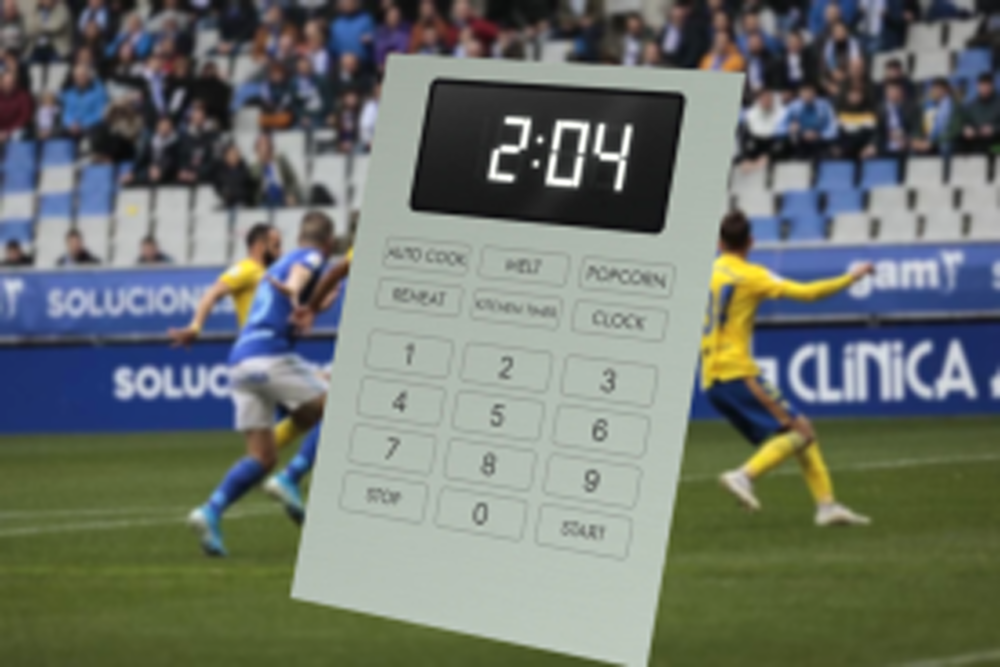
2:04
